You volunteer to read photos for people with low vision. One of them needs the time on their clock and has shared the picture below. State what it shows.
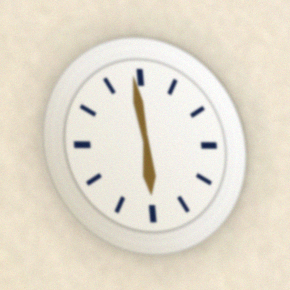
5:59
